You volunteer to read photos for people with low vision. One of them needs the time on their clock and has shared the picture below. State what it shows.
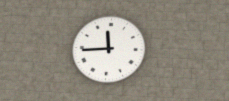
11:44
